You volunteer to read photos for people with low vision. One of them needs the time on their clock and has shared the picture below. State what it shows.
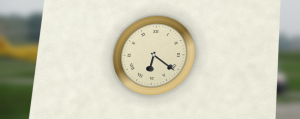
6:21
